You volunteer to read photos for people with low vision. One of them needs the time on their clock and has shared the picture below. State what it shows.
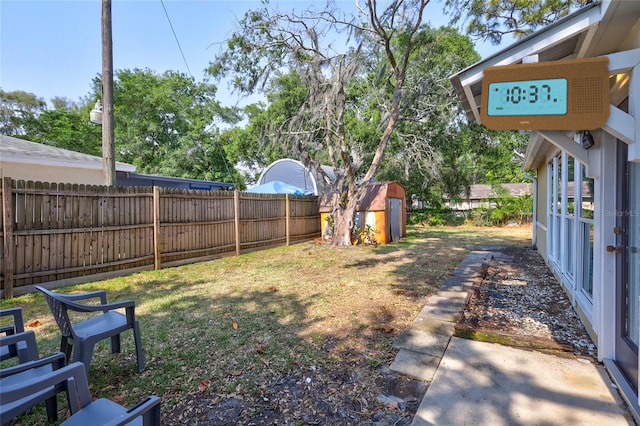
10:37
